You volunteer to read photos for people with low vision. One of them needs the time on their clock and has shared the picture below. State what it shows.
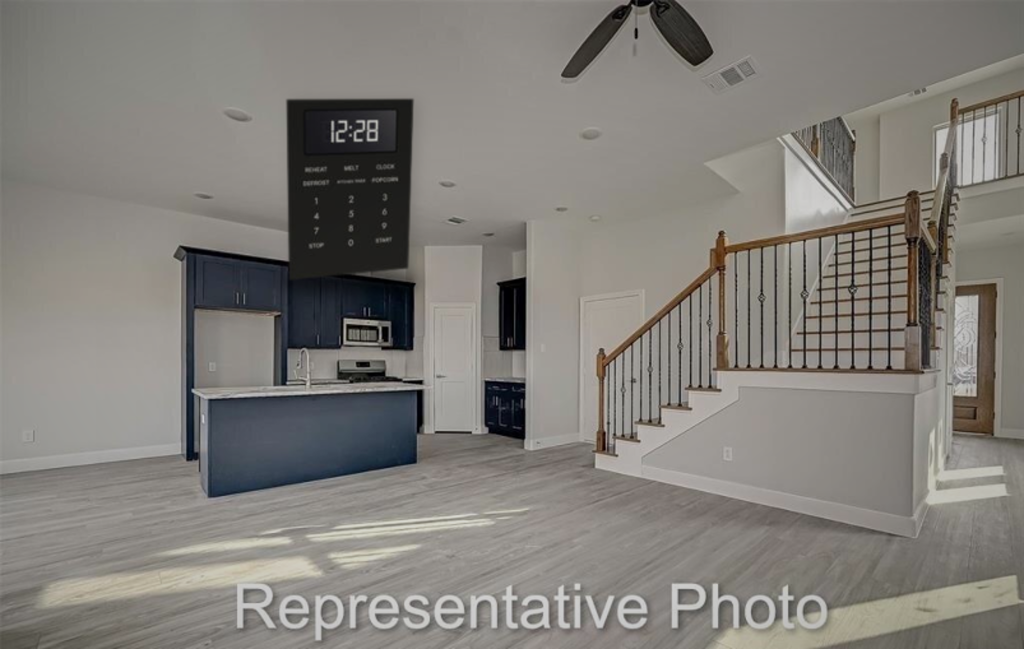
12:28
